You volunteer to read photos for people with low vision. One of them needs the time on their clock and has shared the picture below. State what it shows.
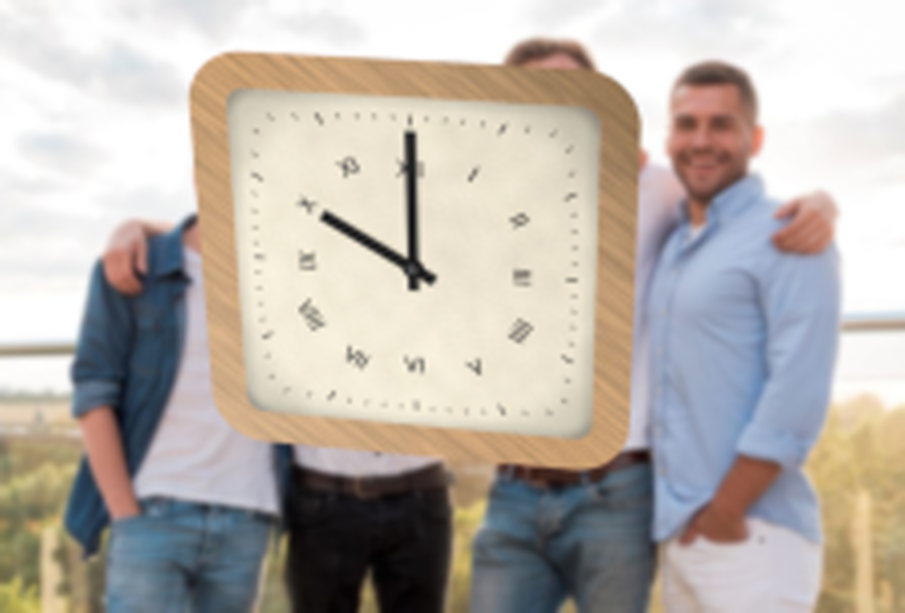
10:00
